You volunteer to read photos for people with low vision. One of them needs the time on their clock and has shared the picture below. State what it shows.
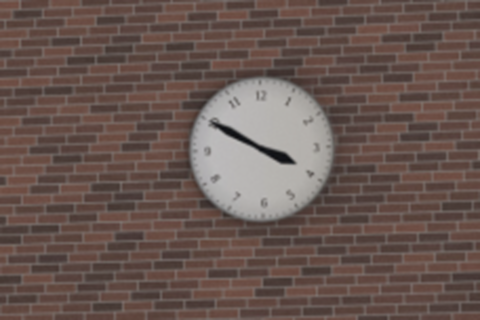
3:50
